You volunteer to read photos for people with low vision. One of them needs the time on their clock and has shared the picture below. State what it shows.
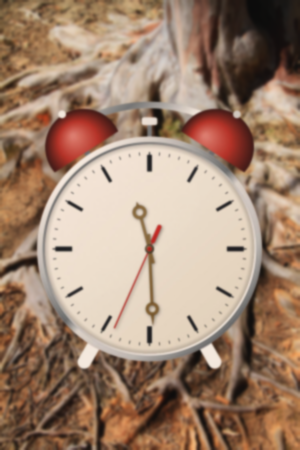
11:29:34
